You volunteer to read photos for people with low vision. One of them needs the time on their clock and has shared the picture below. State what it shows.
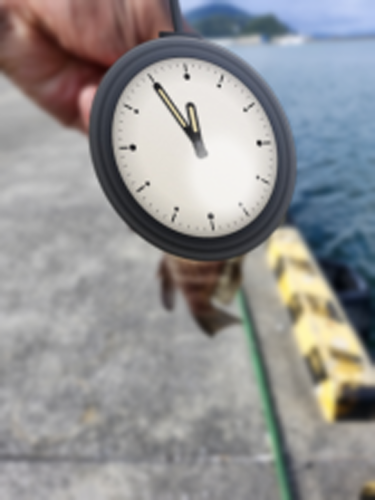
11:55
